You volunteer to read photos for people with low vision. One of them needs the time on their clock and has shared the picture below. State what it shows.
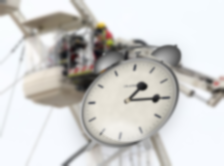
1:15
